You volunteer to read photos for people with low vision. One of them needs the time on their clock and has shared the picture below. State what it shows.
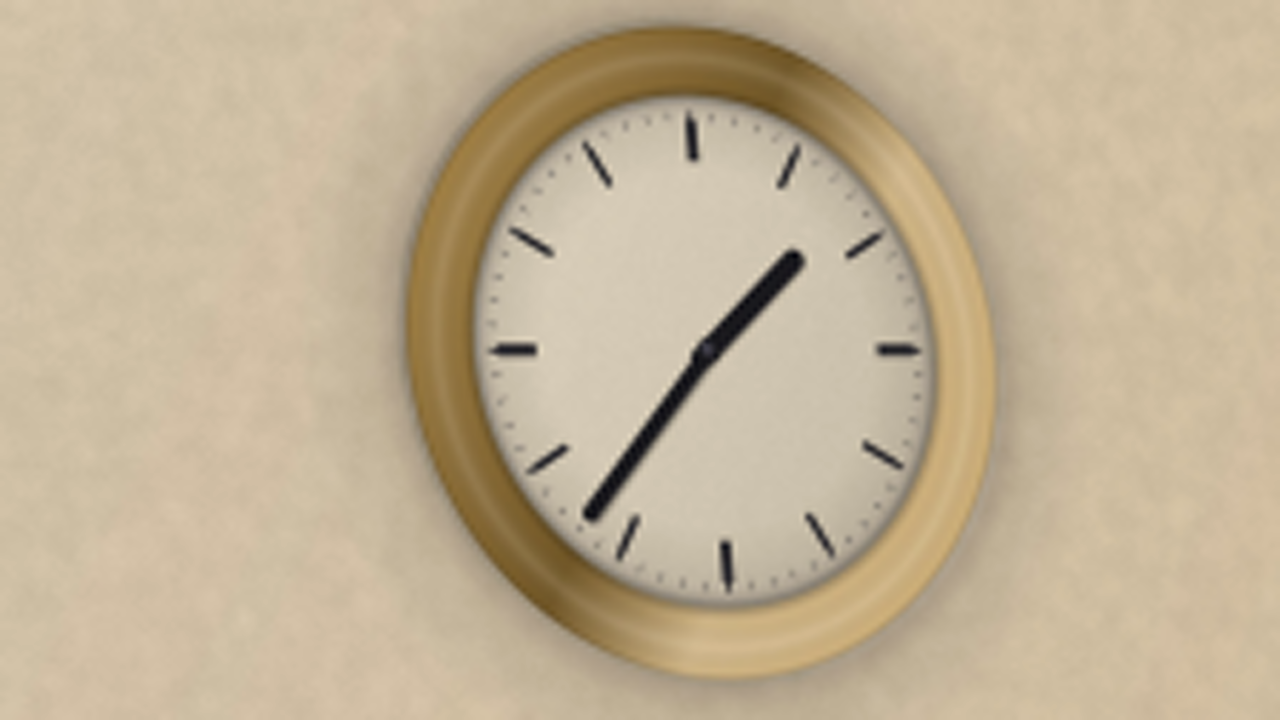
1:37
